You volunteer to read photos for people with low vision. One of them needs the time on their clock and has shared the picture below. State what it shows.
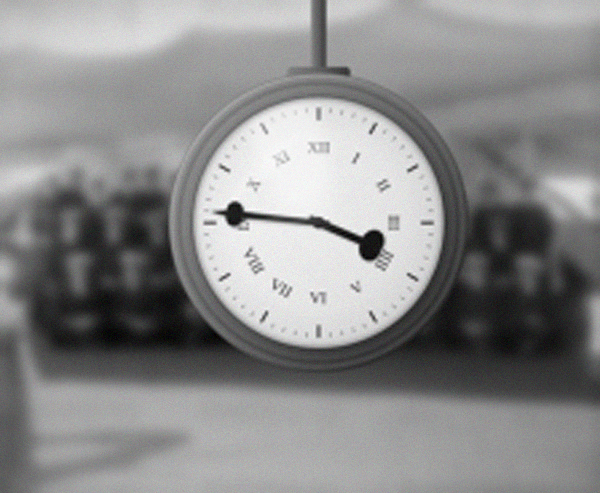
3:46
